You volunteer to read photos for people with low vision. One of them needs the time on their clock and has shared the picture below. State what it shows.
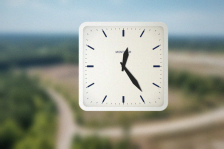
12:24
